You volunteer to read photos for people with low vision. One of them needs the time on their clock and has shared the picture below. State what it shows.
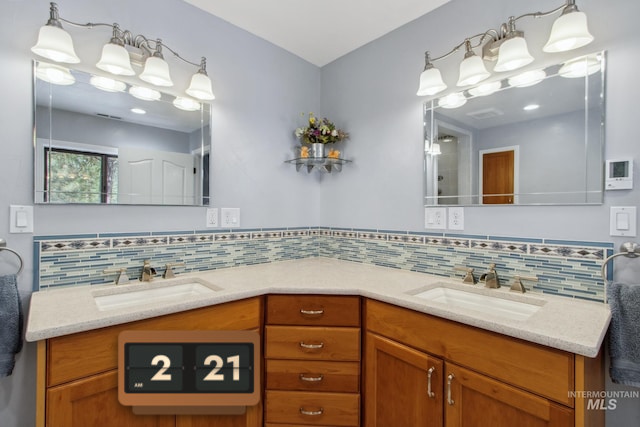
2:21
